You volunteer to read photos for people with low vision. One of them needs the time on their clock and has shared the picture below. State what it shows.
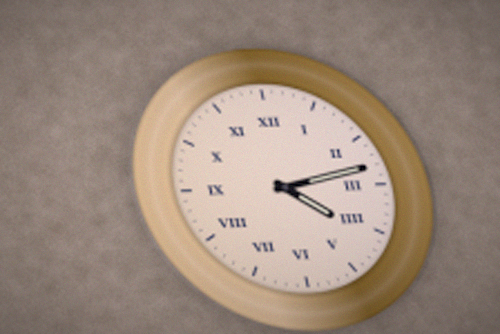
4:13
